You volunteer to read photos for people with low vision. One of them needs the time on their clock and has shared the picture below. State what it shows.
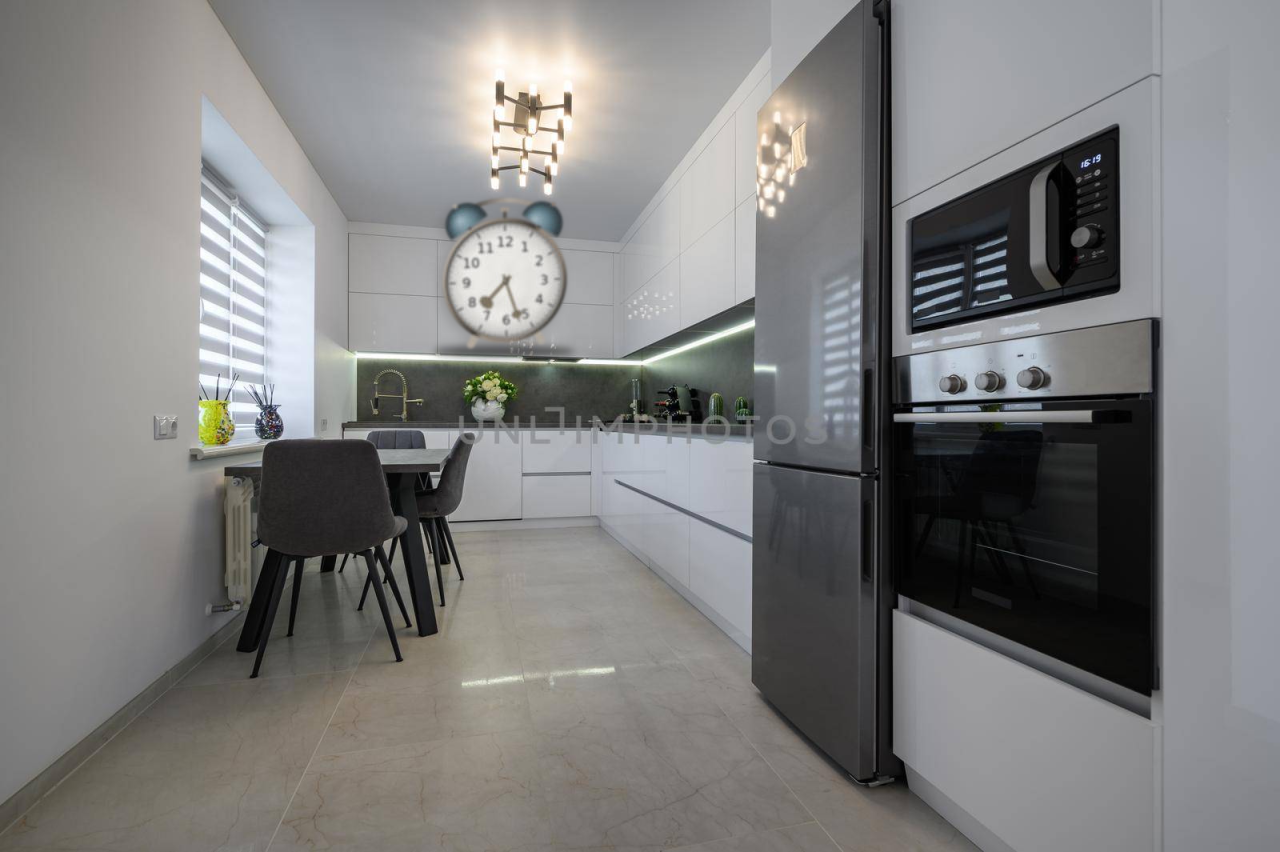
7:27
